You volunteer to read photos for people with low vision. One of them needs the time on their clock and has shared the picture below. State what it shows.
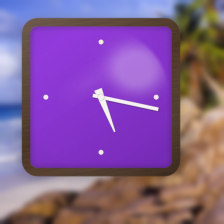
5:17
